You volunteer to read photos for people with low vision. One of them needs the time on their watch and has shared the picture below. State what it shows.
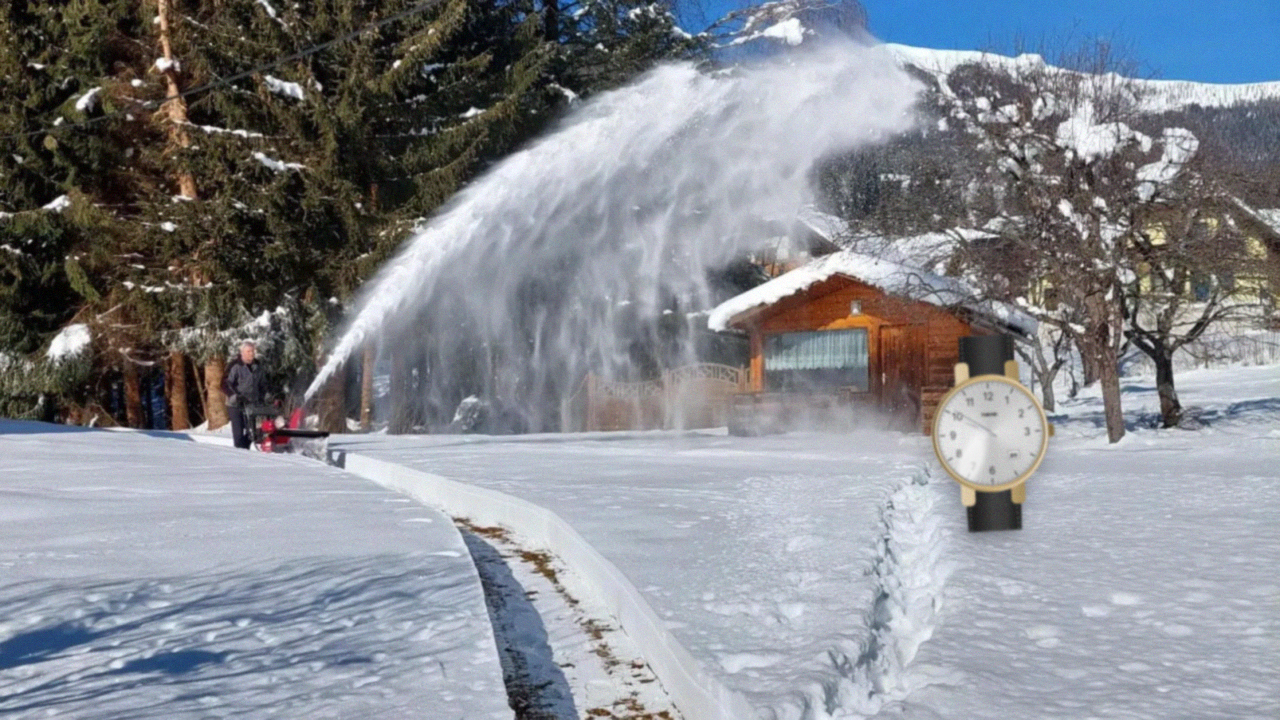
9:51
